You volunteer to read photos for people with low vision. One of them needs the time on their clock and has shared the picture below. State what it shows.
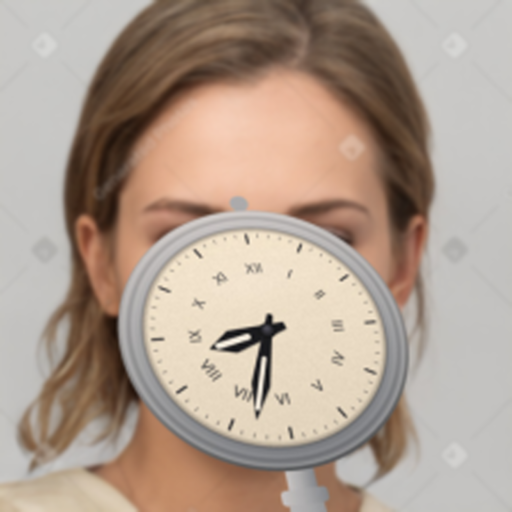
8:33
